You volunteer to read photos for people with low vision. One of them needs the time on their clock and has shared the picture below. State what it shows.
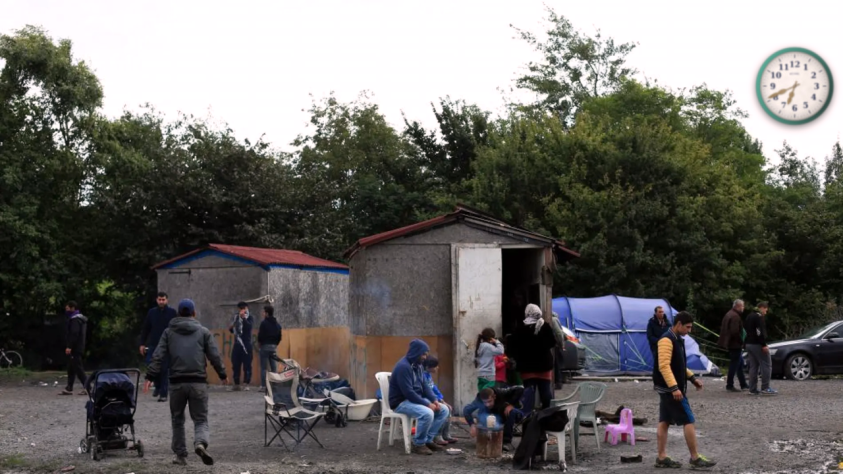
6:41
